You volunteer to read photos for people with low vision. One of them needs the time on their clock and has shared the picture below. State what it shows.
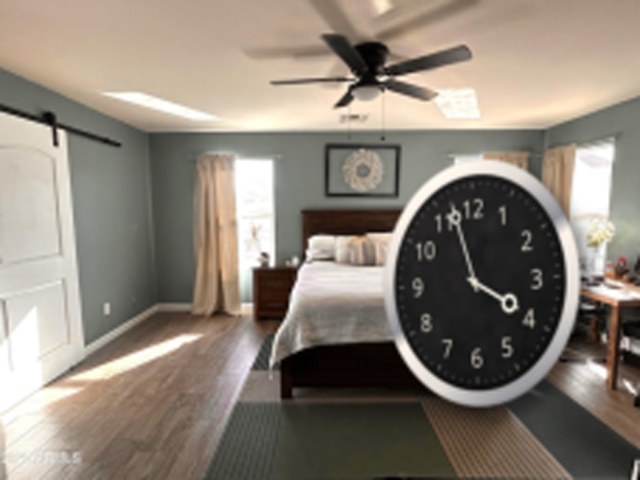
3:57
